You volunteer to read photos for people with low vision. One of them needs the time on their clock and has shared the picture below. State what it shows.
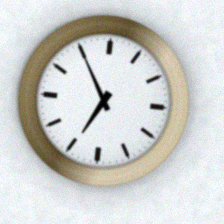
6:55
